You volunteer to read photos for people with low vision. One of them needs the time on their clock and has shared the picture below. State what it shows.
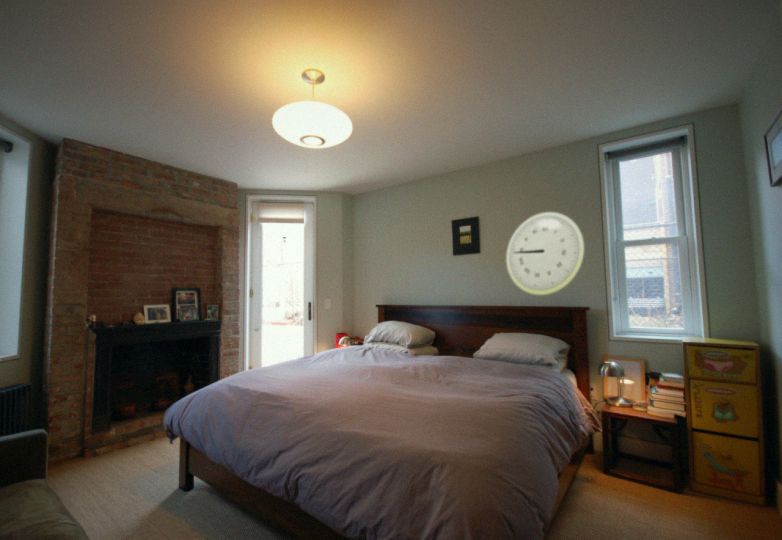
8:44
